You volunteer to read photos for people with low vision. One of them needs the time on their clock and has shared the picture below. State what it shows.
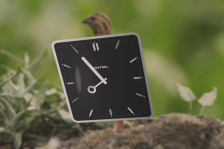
7:55
